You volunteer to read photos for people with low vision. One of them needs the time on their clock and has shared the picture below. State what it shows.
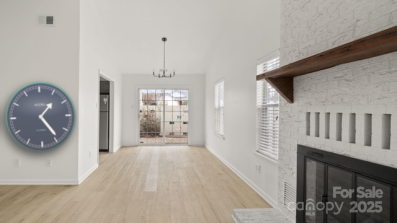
1:24
